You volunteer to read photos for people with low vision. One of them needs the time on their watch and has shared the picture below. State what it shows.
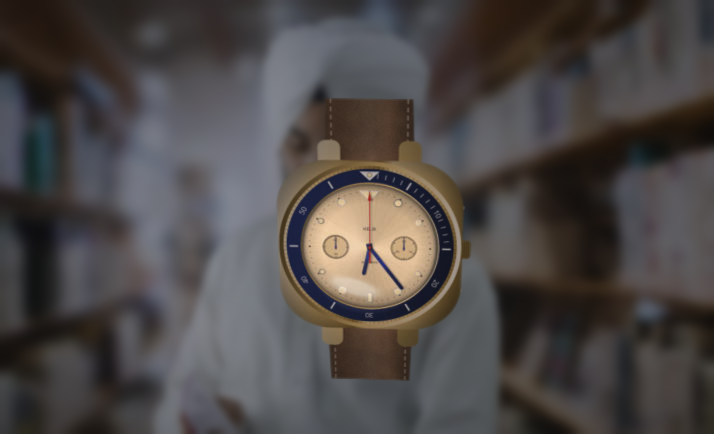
6:24
